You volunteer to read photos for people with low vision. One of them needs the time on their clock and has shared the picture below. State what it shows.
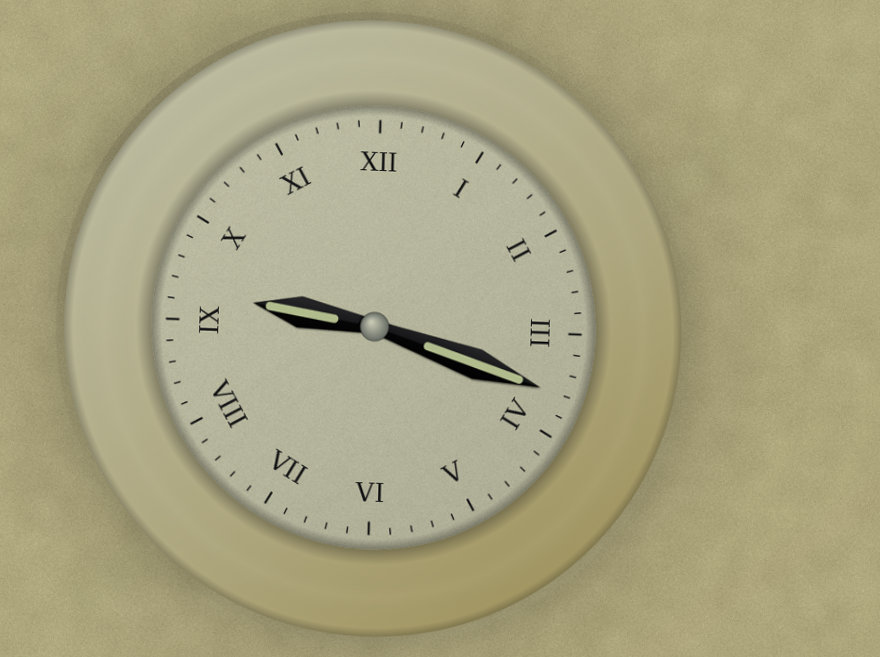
9:18
